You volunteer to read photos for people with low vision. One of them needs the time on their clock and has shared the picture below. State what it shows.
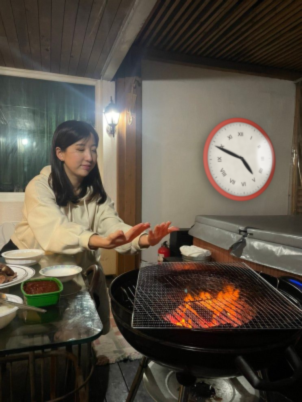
4:49
